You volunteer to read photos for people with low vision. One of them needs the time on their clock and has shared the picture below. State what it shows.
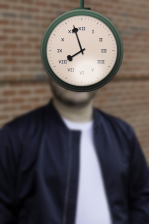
7:57
